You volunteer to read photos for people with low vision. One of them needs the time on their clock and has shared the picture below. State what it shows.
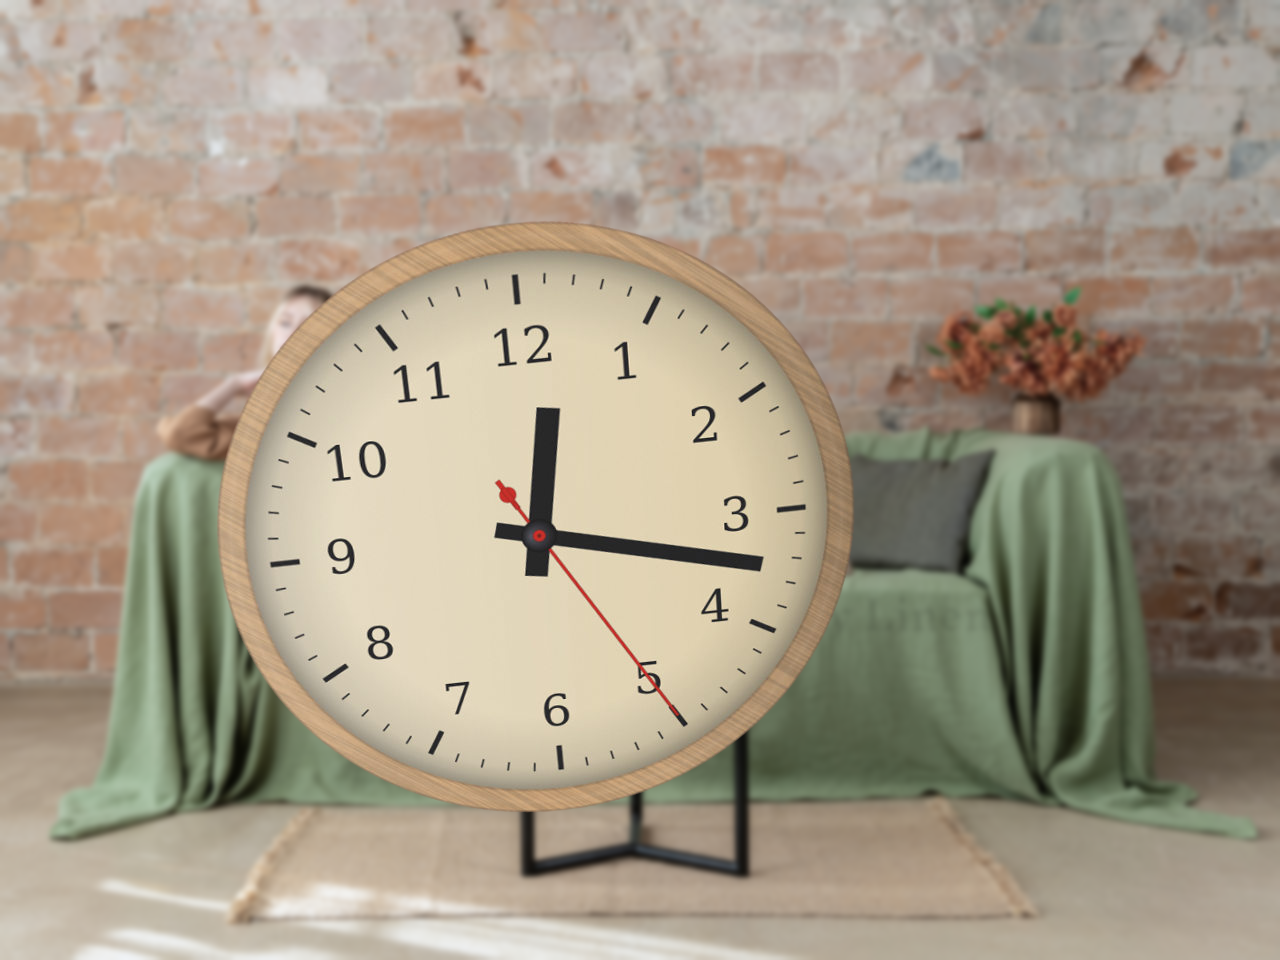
12:17:25
